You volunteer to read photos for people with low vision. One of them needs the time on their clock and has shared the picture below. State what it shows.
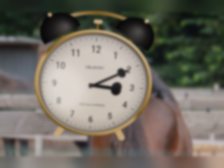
3:10
